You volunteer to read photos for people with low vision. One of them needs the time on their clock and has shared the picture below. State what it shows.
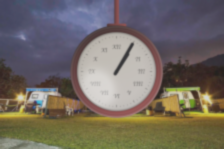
1:05
